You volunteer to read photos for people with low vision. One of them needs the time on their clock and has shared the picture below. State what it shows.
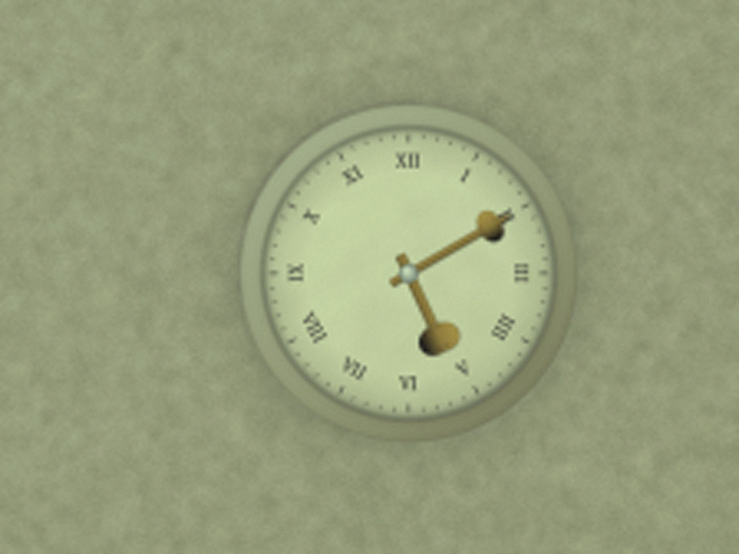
5:10
